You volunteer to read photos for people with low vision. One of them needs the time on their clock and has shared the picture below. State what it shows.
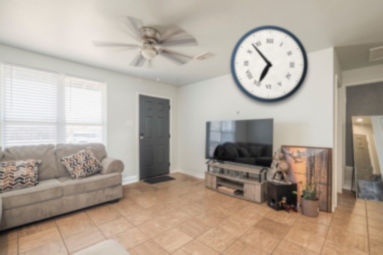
6:53
